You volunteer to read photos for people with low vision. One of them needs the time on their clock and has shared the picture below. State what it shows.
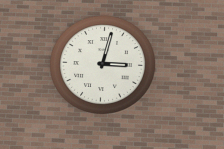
3:02
